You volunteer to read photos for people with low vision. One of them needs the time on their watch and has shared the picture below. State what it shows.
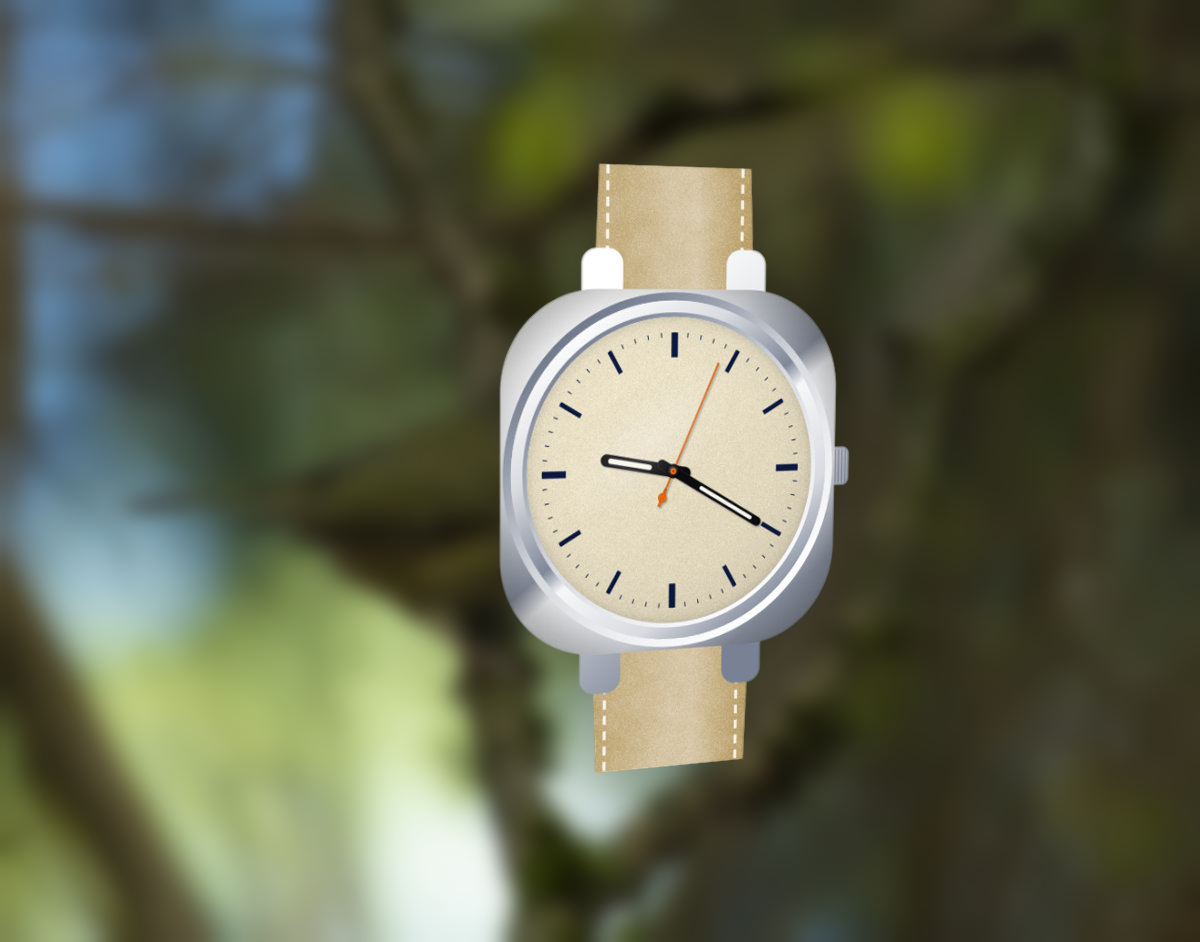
9:20:04
